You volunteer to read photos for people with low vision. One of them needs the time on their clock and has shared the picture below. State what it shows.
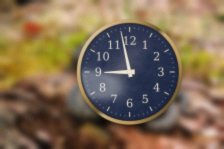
8:58
